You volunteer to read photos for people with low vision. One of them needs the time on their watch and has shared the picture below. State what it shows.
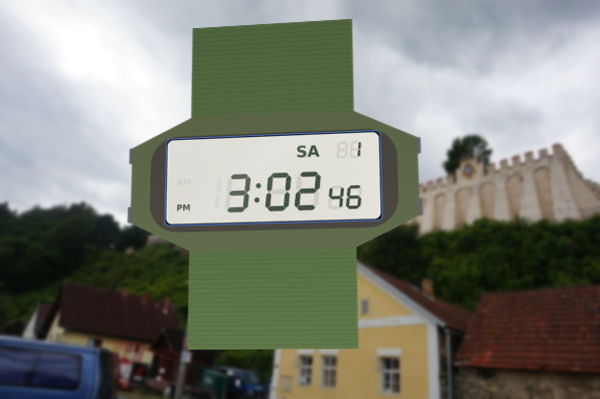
3:02:46
